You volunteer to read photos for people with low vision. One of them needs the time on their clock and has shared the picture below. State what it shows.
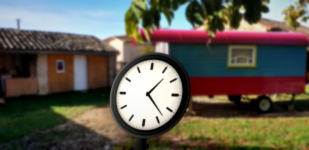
1:23
